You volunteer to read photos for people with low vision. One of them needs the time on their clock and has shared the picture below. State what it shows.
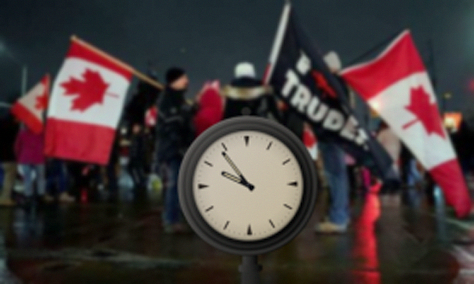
9:54
